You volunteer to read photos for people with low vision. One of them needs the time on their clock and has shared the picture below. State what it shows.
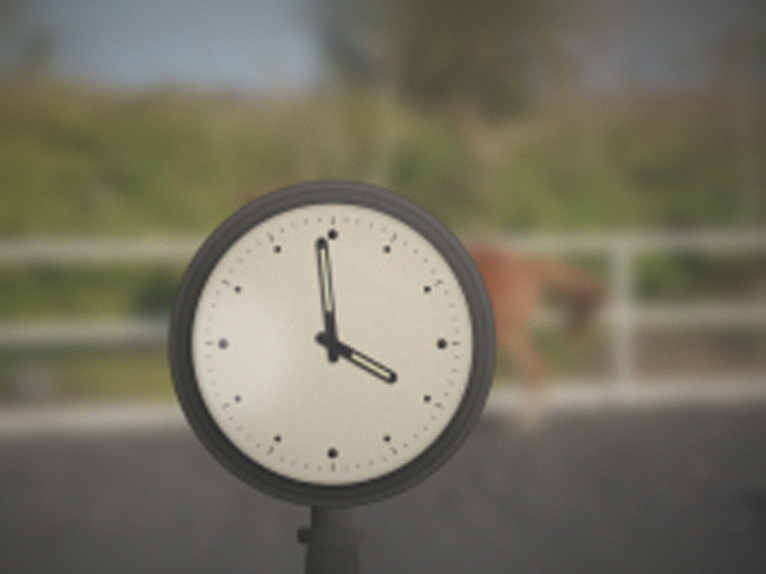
3:59
